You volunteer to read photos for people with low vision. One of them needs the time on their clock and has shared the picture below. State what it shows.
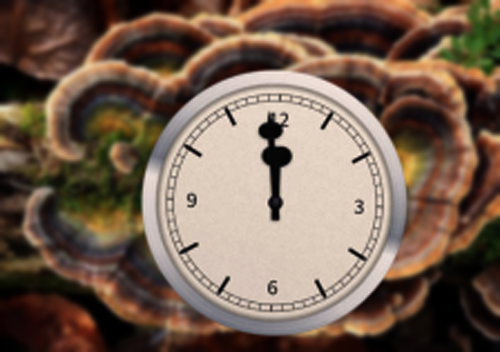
11:59
